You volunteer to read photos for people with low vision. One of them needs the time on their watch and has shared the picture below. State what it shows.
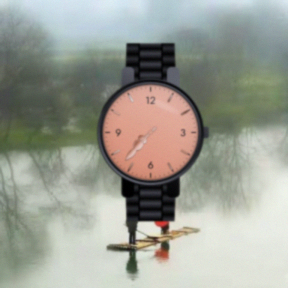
7:37
